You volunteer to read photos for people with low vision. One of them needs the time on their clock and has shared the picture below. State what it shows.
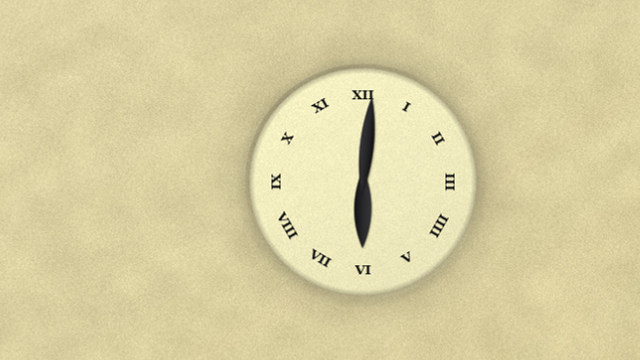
6:01
